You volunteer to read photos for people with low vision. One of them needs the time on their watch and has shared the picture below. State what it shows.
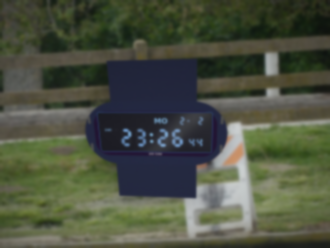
23:26
